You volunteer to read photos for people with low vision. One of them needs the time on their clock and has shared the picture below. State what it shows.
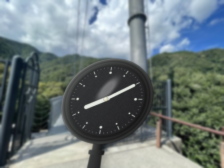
8:10
